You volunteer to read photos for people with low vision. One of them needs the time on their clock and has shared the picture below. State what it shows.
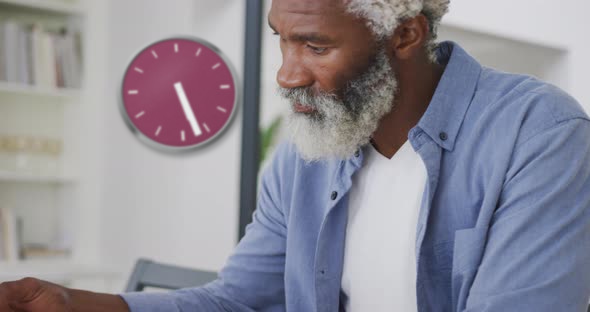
5:27
